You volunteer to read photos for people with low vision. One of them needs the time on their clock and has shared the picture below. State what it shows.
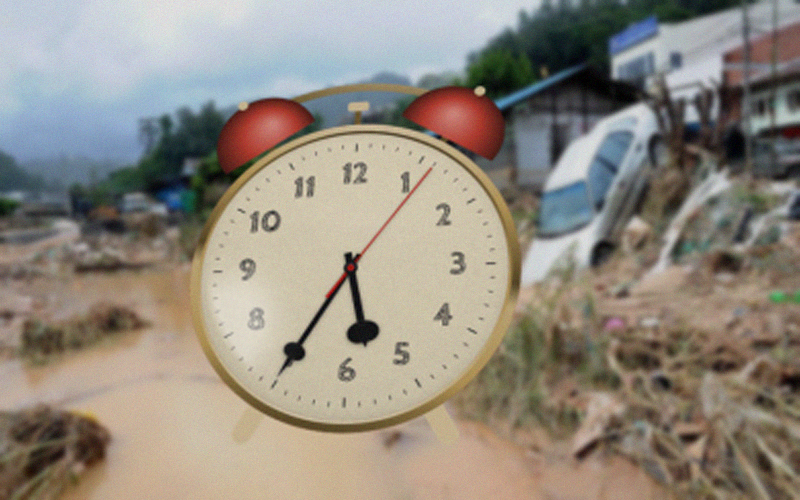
5:35:06
